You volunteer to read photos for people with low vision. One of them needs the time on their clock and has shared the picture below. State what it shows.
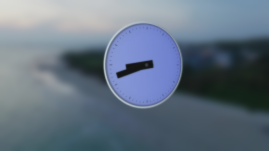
8:42
